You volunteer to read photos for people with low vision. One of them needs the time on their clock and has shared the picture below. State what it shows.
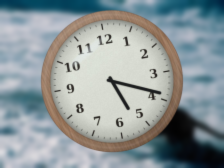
5:19
